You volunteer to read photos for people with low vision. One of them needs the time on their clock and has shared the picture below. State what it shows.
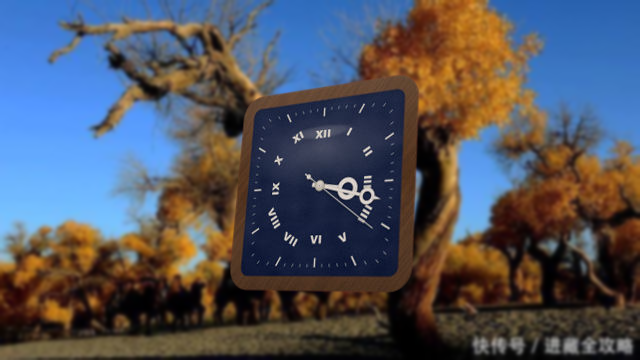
3:17:21
